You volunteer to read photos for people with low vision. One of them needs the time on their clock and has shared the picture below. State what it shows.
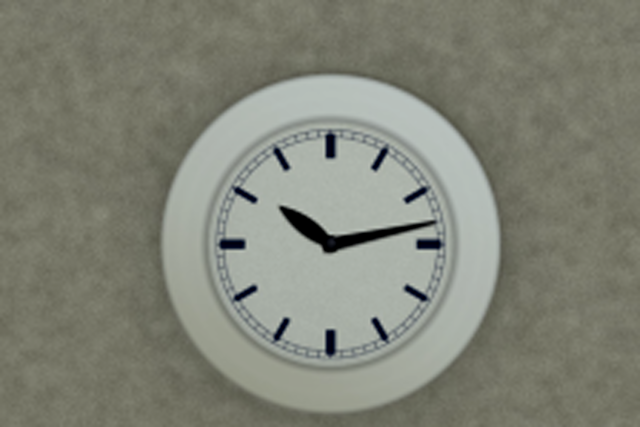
10:13
